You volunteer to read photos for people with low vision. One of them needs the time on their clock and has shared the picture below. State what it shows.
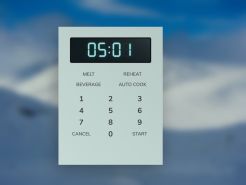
5:01
